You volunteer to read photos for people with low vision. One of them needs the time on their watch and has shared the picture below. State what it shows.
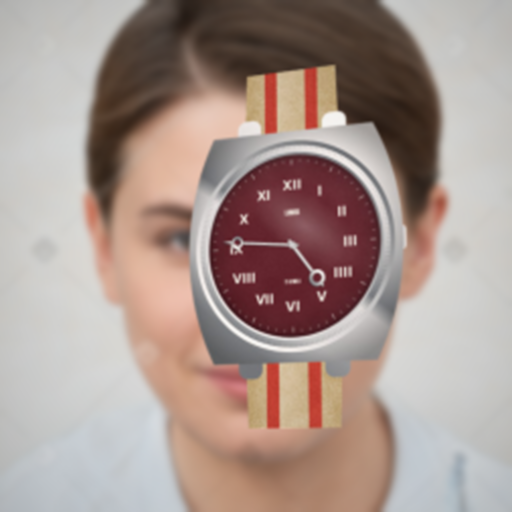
4:46
